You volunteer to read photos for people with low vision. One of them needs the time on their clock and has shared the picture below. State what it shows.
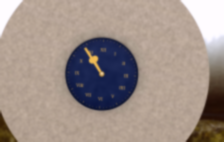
10:54
